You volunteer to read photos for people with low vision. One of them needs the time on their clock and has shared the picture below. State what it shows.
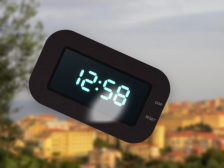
12:58
